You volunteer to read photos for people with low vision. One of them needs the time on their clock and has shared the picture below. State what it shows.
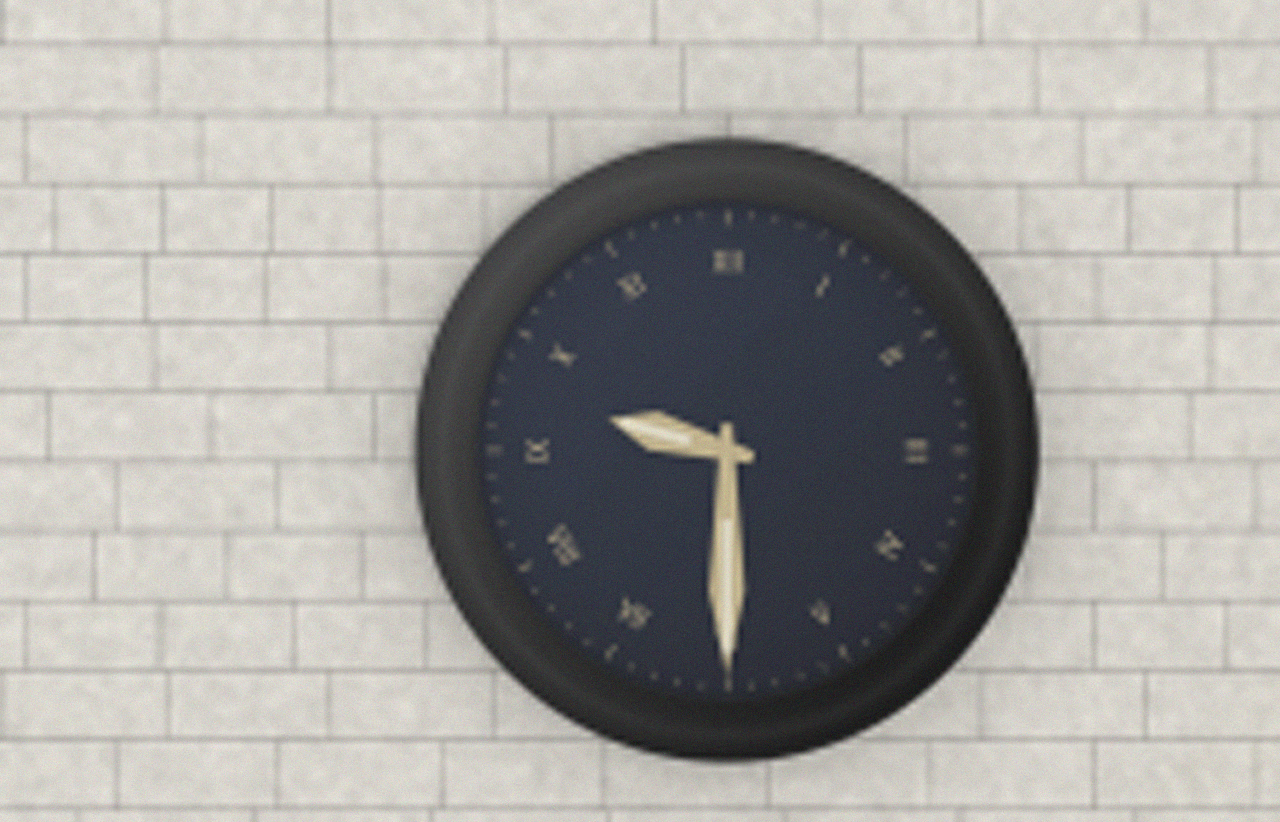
9:30
